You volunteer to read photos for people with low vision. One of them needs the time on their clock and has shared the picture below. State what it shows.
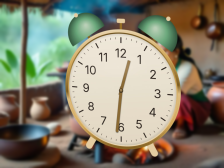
12:31
